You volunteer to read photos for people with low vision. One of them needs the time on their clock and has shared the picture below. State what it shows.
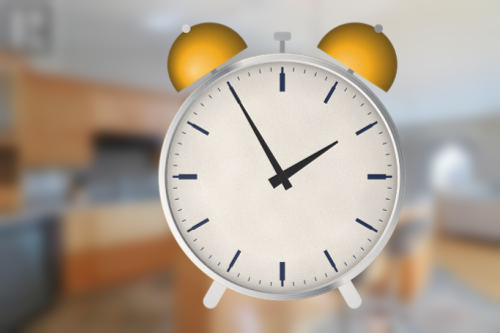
1:55
